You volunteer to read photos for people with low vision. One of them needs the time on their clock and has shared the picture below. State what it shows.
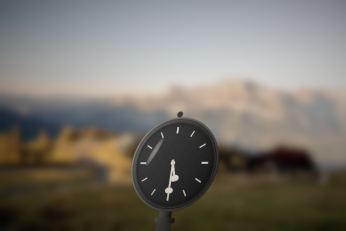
5:30
